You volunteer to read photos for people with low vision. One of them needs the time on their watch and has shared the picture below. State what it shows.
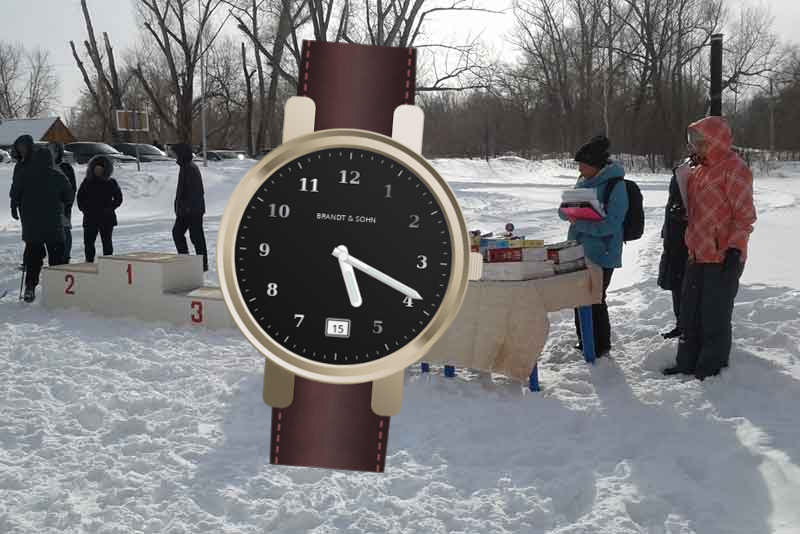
5:19
